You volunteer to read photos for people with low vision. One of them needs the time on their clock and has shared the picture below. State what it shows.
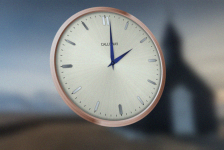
2:01
